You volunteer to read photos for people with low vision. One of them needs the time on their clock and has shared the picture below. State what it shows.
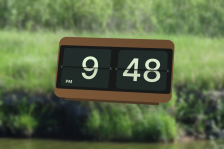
9:48
